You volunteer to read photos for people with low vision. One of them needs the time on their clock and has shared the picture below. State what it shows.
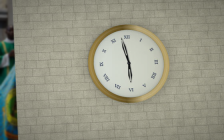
5:58
